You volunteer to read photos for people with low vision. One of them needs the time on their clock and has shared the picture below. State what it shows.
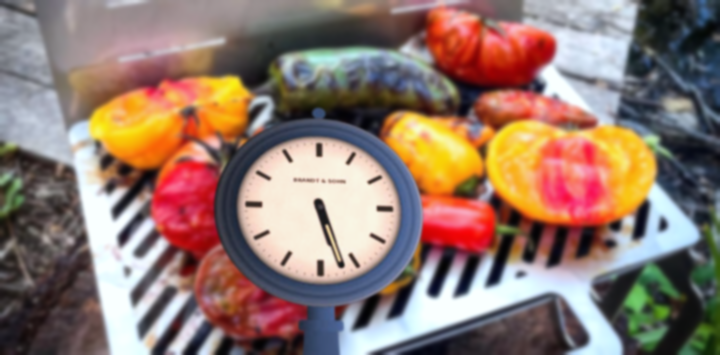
5:27
